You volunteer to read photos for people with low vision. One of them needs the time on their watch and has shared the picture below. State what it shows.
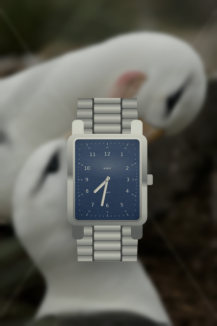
7:32
